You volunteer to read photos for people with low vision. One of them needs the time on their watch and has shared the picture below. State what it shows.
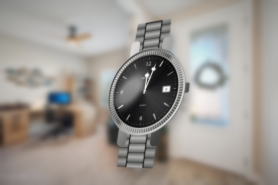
12:03
